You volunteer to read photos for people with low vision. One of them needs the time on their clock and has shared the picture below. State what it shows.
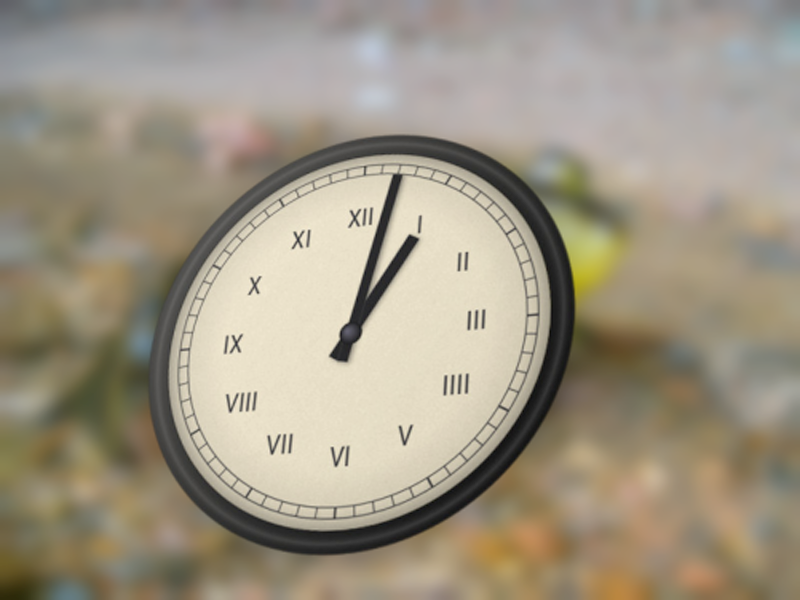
1:02
